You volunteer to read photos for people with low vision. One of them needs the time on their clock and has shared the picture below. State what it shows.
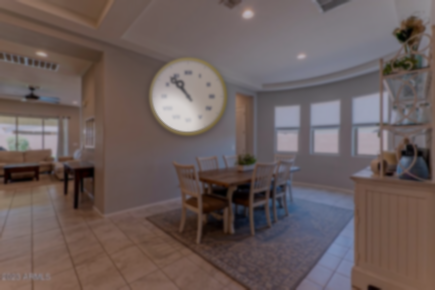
10:53
